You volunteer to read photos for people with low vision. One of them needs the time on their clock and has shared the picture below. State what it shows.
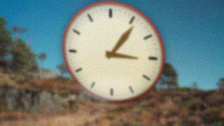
3:06
